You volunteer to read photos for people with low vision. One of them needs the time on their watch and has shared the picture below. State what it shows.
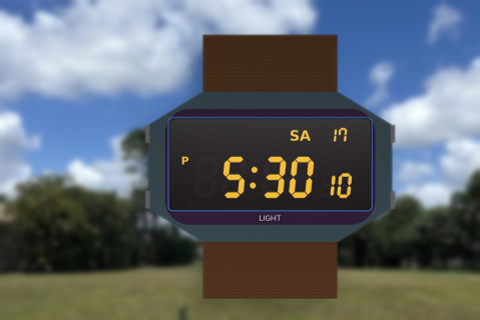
5:30:10
